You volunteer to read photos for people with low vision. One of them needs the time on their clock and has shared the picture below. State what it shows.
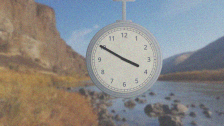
3:50
